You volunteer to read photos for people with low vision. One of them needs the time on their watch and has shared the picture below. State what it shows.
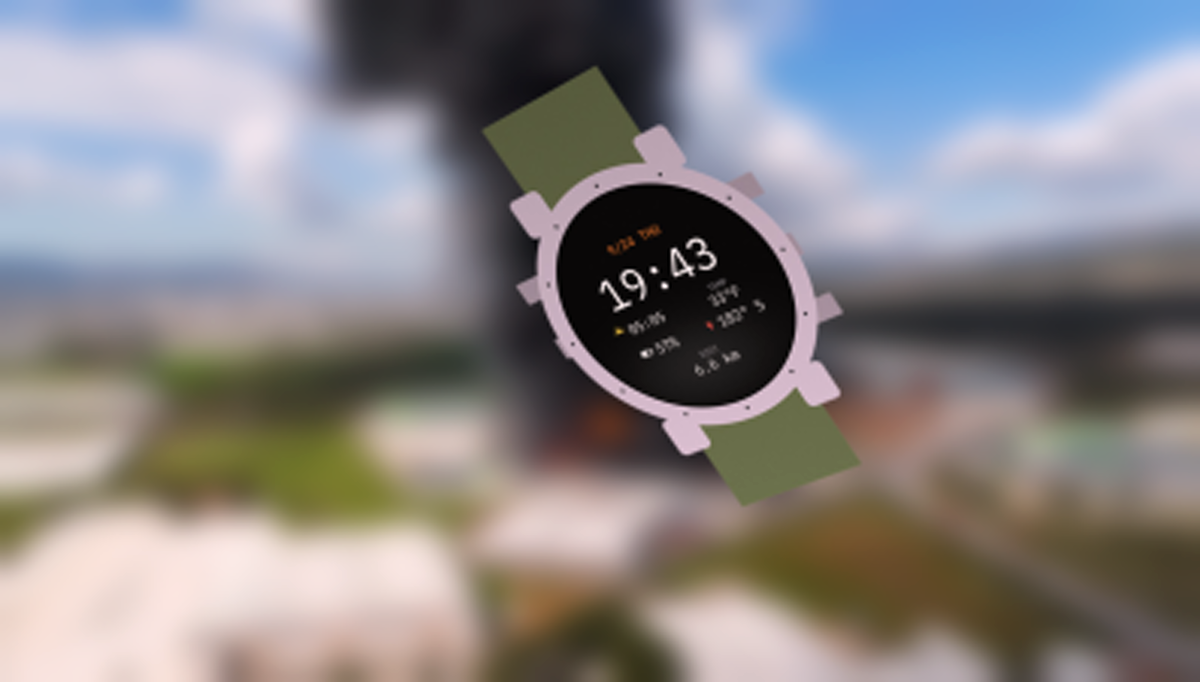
19:43
